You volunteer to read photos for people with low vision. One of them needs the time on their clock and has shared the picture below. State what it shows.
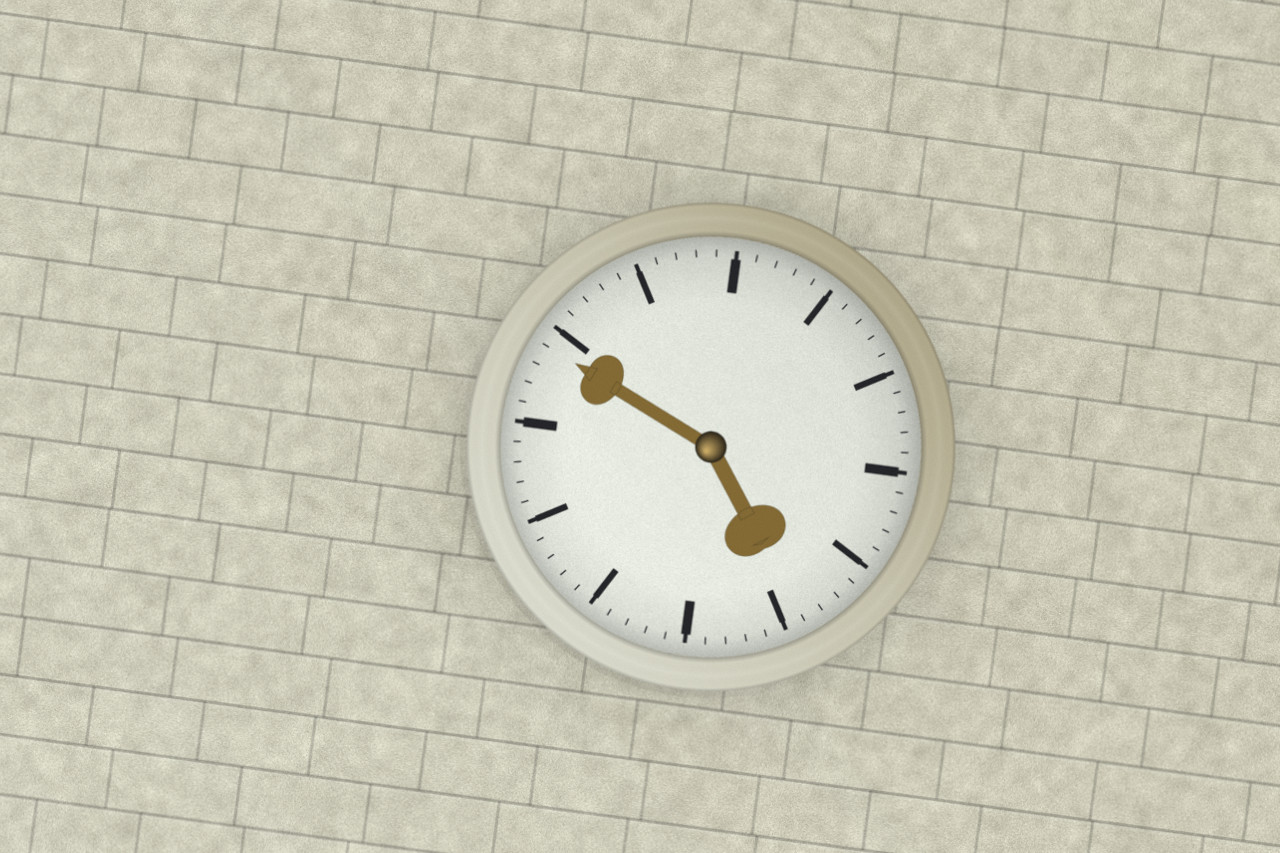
4:49
